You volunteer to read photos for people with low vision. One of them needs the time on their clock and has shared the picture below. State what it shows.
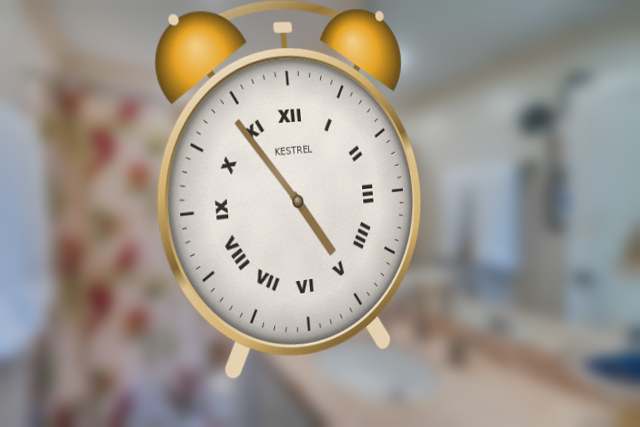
4:54
